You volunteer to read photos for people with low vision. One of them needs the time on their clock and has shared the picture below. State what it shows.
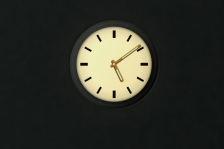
5:09
